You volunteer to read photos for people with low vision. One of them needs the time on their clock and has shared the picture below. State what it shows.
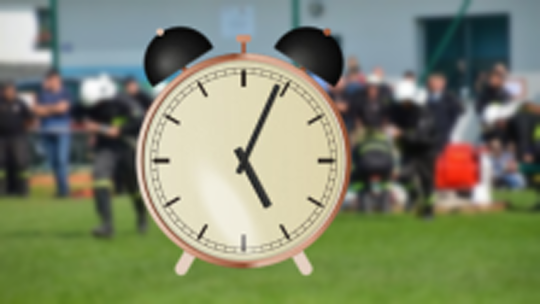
5:04
